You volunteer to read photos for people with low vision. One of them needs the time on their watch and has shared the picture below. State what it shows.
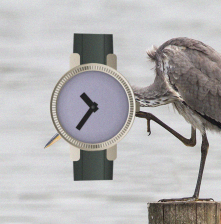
10:36
